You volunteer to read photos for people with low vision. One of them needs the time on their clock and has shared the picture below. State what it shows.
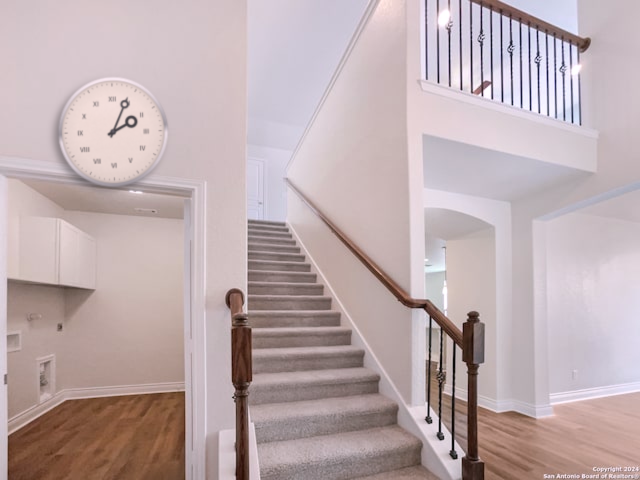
2:04
